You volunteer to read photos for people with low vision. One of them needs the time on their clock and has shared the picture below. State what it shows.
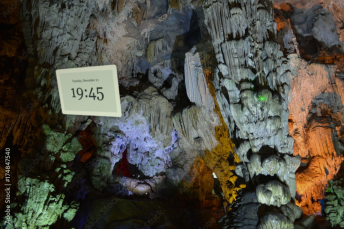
19:45
